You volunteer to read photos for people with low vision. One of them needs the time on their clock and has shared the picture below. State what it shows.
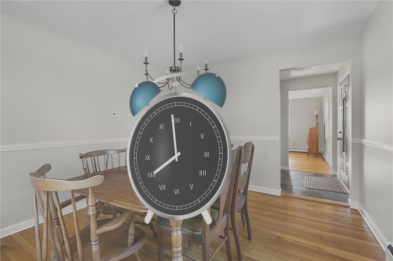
7:59
